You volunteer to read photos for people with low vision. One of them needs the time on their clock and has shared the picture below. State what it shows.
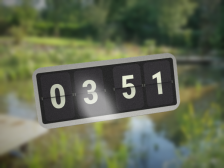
3:51
